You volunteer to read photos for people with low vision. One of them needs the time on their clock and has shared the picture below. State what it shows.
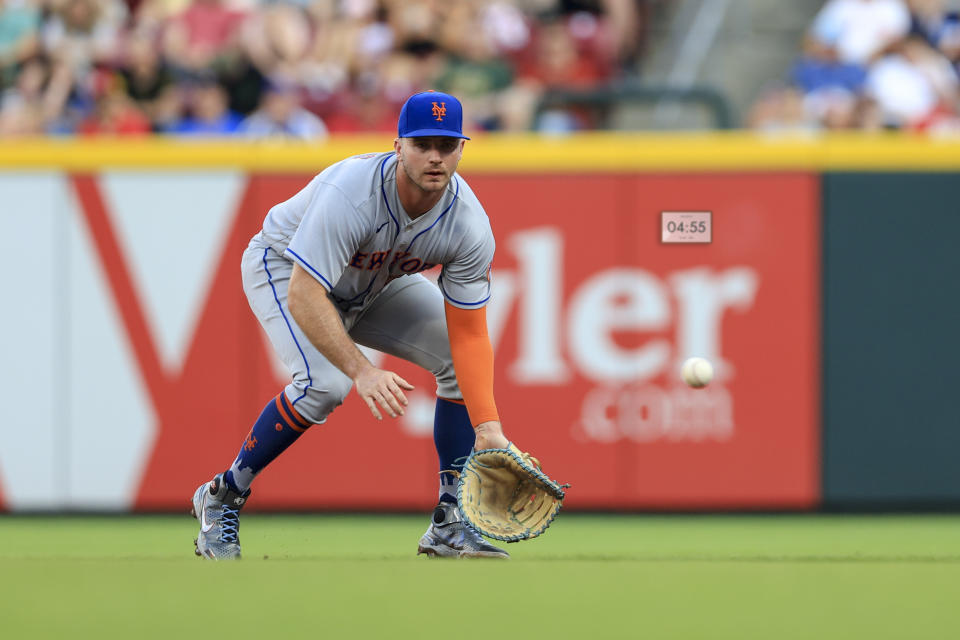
4:55
